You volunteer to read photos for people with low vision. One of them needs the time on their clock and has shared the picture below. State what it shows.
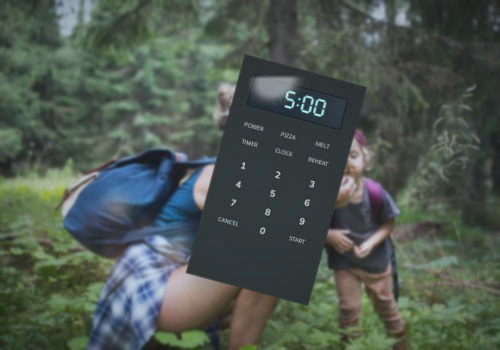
5:00
